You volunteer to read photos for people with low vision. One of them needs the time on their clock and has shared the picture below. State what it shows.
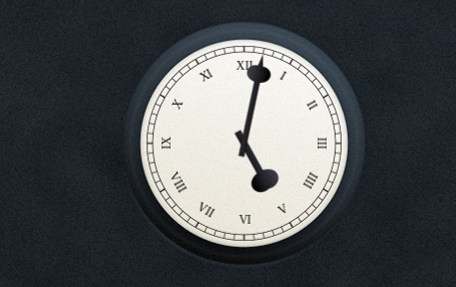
5:02
